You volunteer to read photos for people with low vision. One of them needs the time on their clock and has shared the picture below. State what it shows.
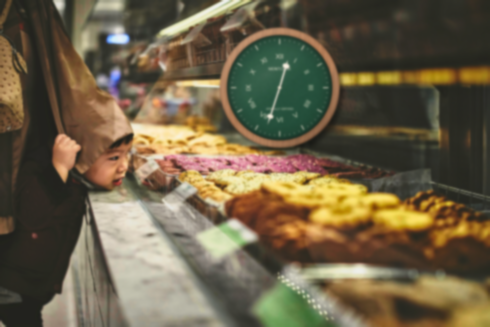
12:33
